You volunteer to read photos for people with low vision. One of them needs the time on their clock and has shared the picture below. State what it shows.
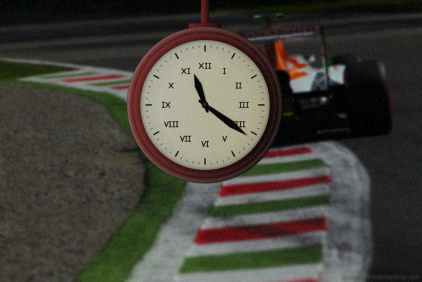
11:21
